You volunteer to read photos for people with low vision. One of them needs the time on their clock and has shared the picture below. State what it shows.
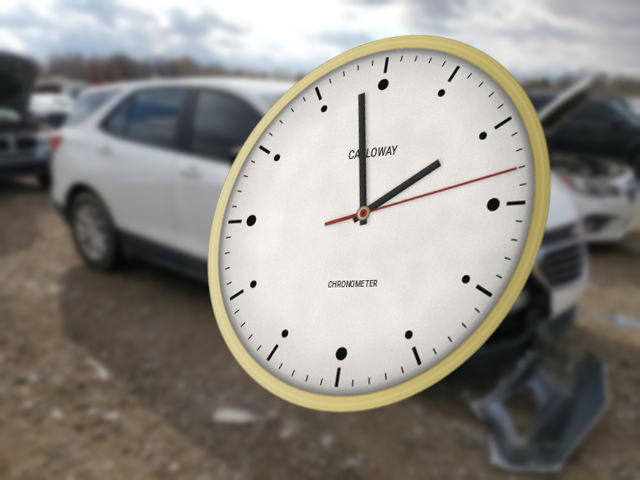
1:58:13
